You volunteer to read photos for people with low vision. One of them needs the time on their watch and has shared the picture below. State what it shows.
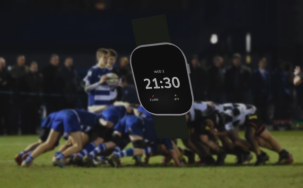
21:30
